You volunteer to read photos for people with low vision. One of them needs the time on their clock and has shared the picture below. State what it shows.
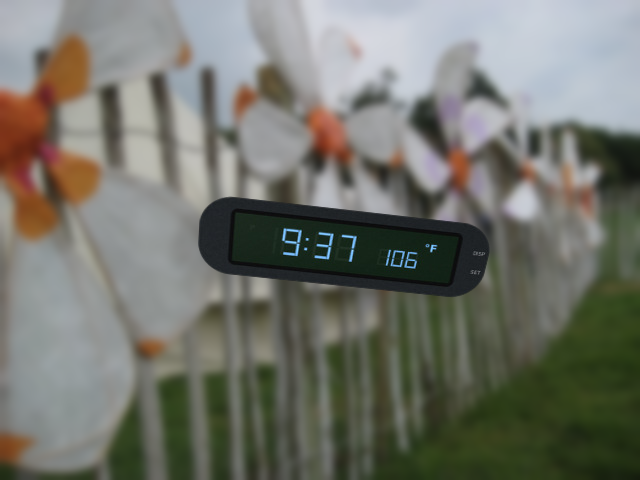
9:37
